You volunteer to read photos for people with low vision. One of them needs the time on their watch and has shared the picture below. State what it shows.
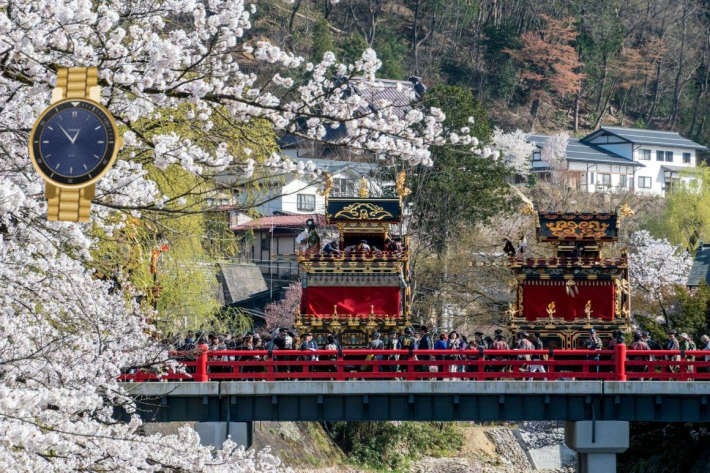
12:53
